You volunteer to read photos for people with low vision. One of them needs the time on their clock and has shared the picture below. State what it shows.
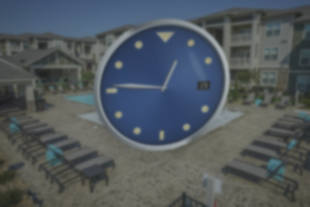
12:46
